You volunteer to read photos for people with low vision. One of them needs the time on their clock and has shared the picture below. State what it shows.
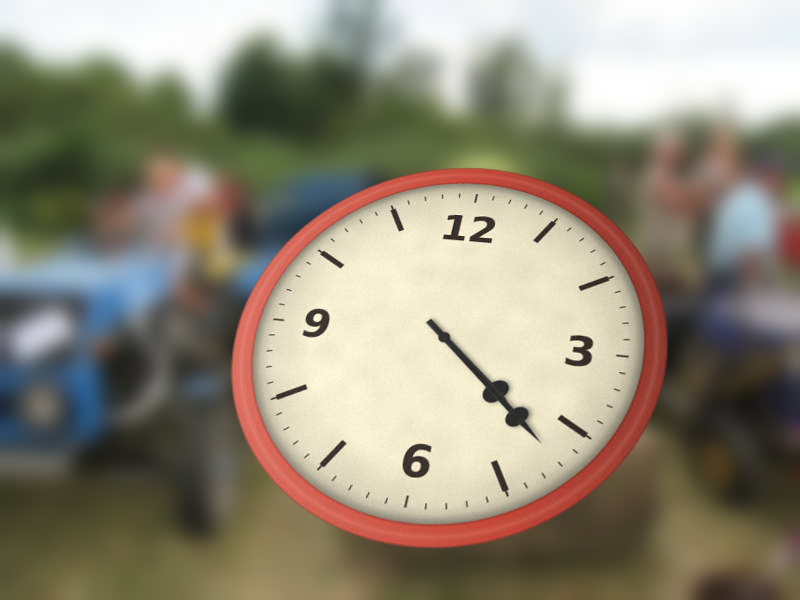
4:22
